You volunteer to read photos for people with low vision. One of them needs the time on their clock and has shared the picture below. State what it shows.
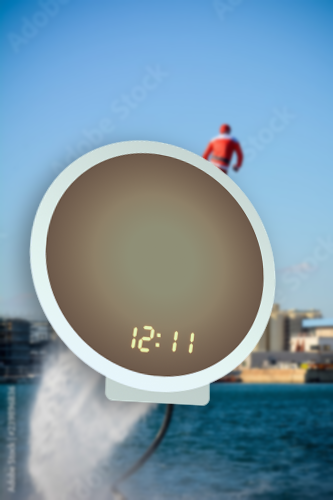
12:11
